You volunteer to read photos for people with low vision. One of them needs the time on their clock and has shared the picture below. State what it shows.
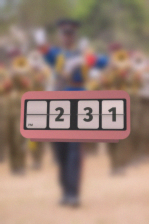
2:31
